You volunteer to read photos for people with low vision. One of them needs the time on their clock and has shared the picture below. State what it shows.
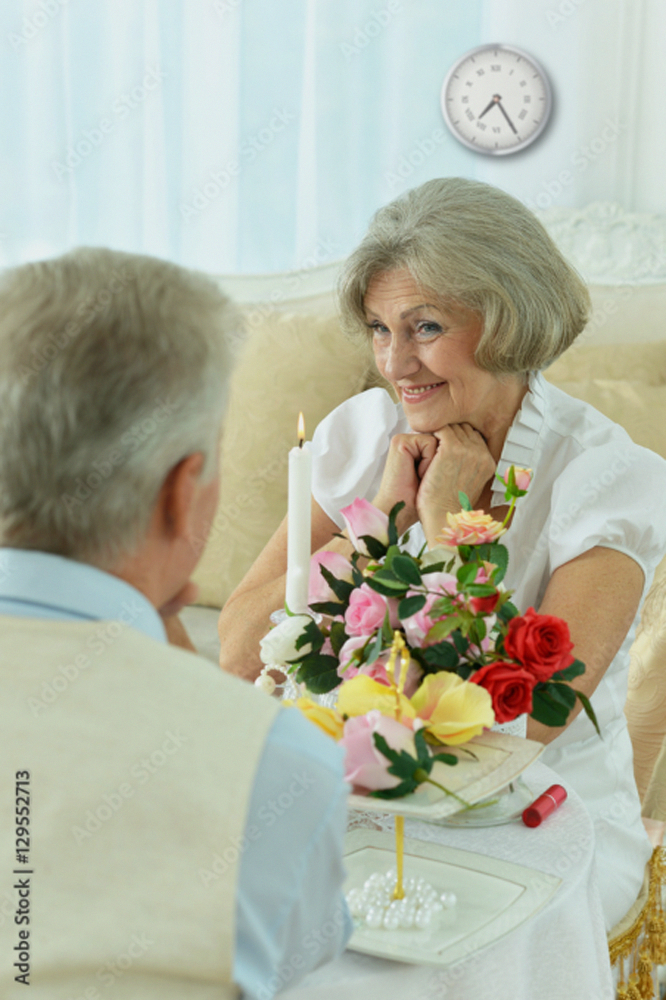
7:25
